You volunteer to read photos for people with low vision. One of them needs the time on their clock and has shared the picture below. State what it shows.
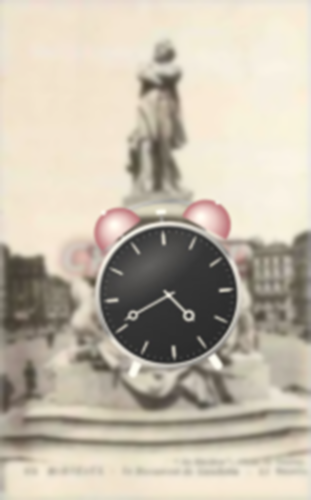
4:41
